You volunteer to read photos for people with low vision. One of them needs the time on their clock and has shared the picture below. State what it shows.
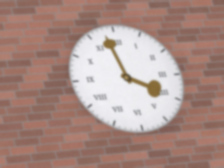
3:58
